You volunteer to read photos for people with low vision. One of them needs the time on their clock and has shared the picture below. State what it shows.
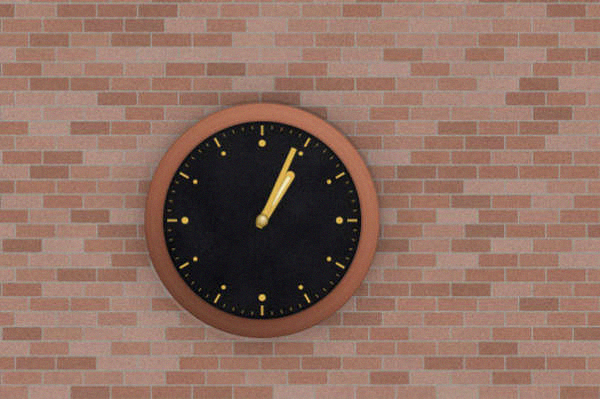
1:04
